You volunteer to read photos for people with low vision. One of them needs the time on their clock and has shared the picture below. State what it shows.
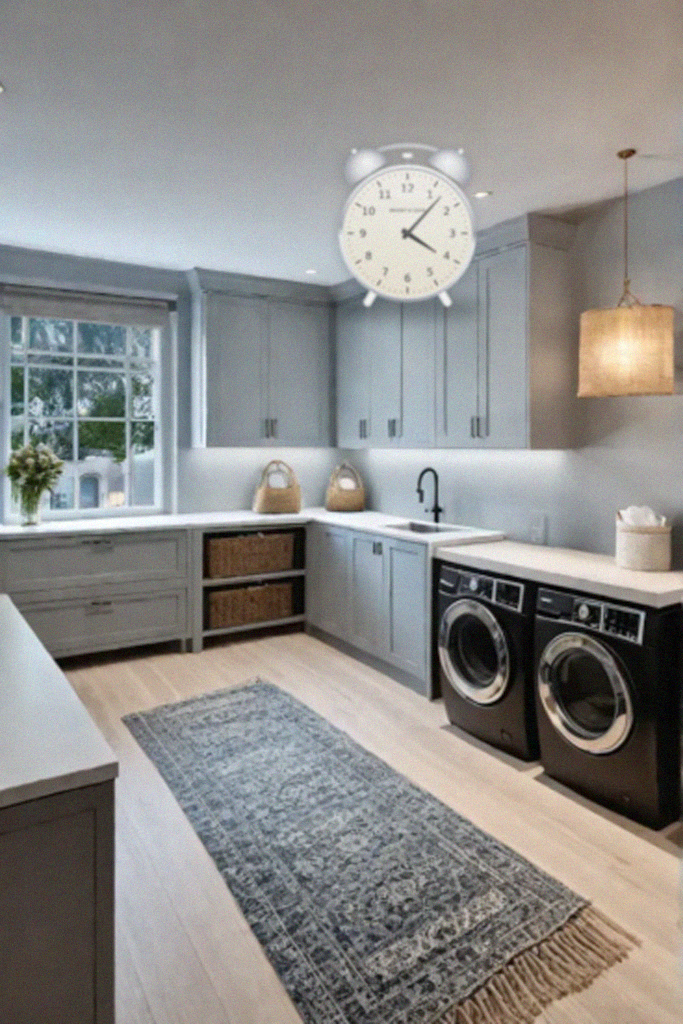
4:07
